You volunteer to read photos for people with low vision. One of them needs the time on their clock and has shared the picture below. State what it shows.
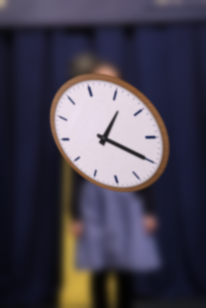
1:20
